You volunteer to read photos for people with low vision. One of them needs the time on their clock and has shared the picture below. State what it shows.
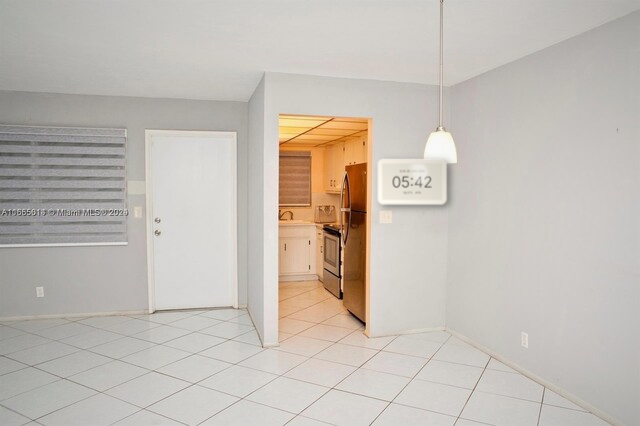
5:42
